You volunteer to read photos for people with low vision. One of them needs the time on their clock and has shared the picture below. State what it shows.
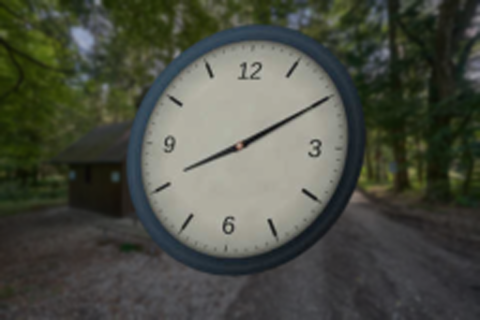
8:10
